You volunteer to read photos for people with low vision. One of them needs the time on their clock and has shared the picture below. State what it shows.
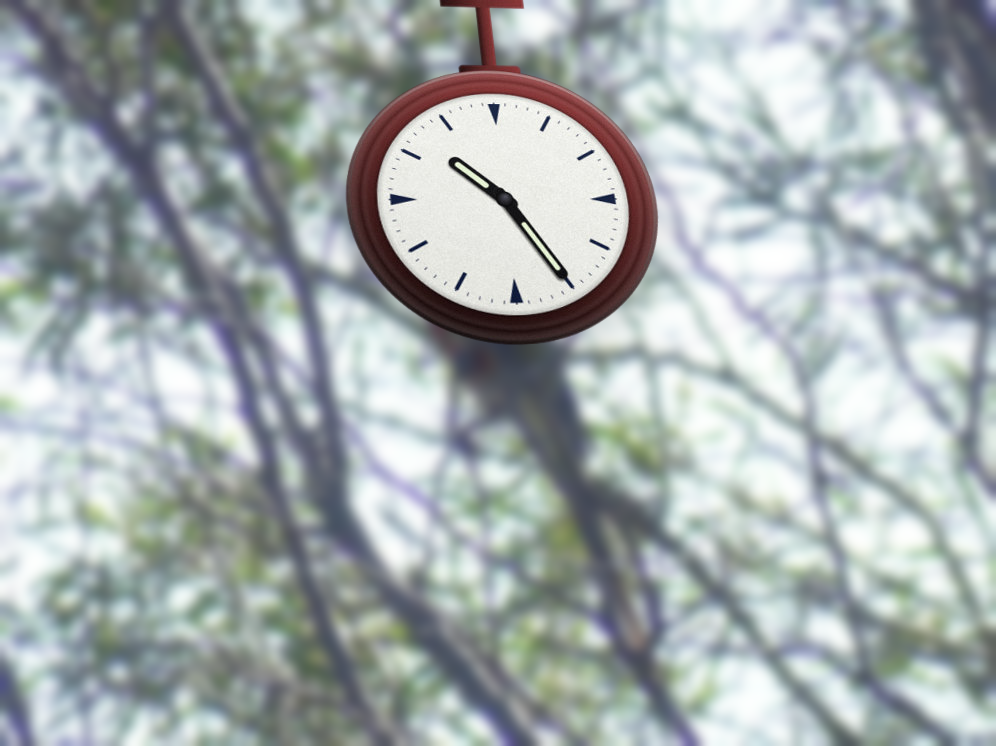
10:25
